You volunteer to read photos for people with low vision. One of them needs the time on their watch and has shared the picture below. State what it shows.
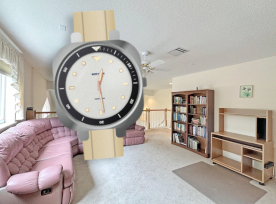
12:29
